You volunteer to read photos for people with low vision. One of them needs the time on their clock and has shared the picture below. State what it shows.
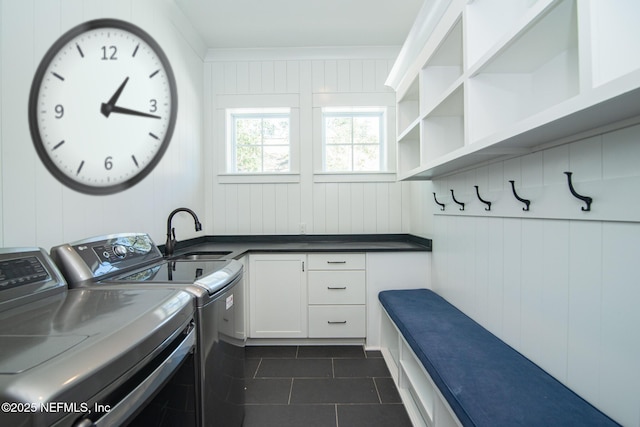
1:17
